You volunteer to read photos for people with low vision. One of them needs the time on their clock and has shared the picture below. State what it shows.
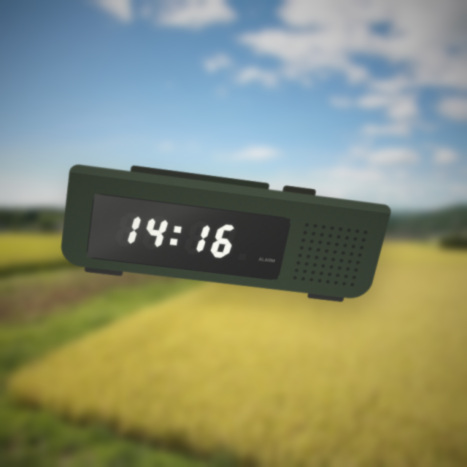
14:16
